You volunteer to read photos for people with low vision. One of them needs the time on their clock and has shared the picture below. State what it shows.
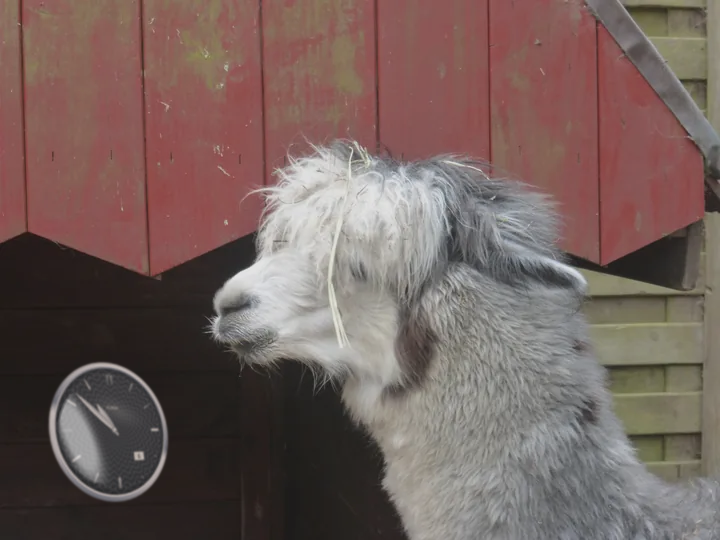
10:52
